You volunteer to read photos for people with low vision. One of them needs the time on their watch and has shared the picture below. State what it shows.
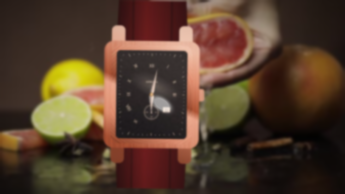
6:02
